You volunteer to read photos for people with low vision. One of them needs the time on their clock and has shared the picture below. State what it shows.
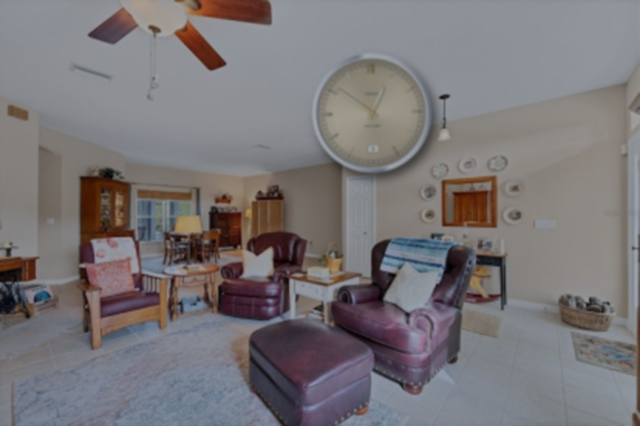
12:51
